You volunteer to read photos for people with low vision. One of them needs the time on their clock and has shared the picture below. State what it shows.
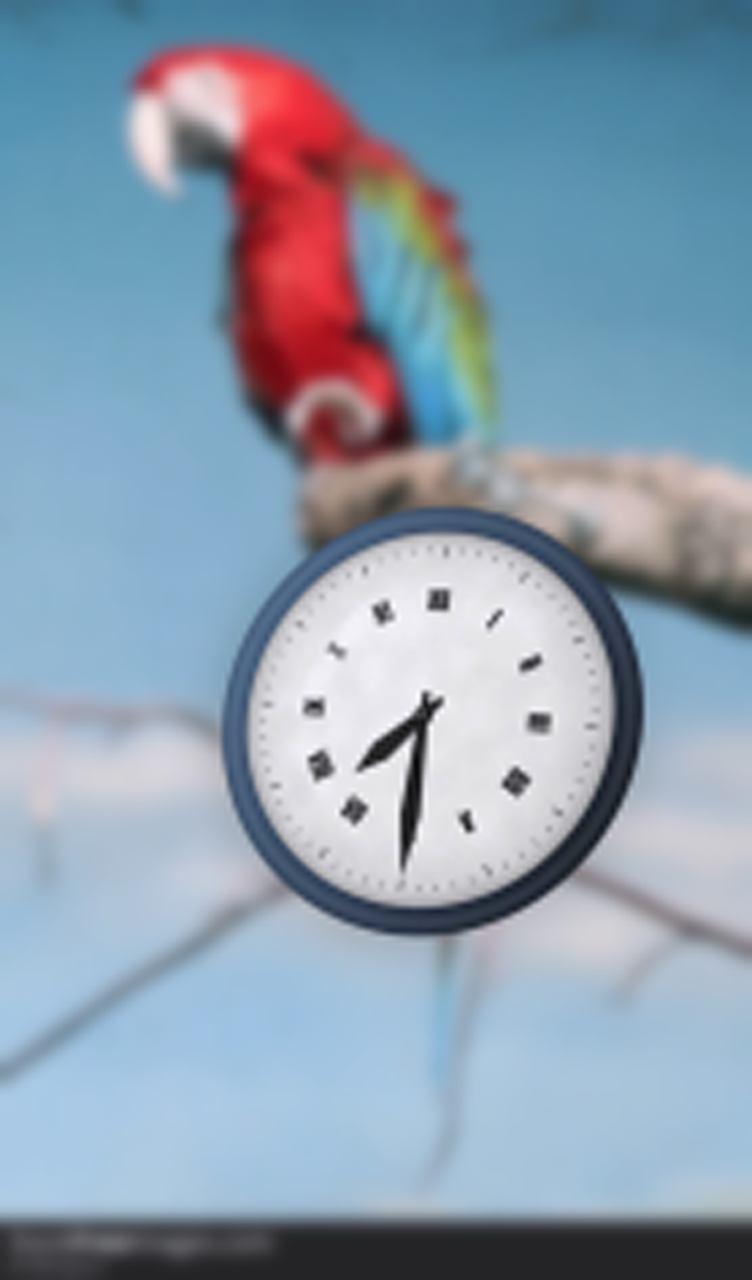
7:30
